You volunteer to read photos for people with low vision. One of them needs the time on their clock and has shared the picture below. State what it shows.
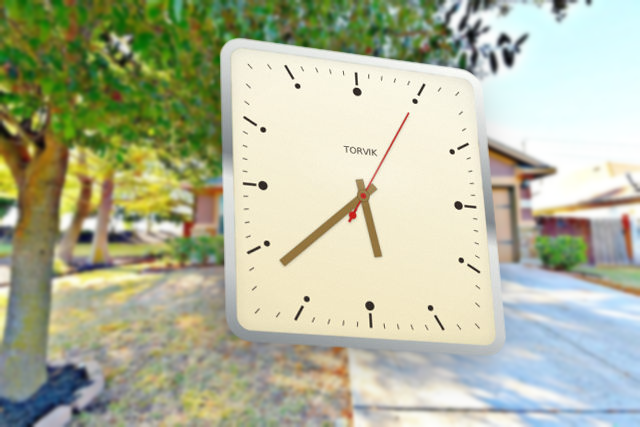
5:38:05
